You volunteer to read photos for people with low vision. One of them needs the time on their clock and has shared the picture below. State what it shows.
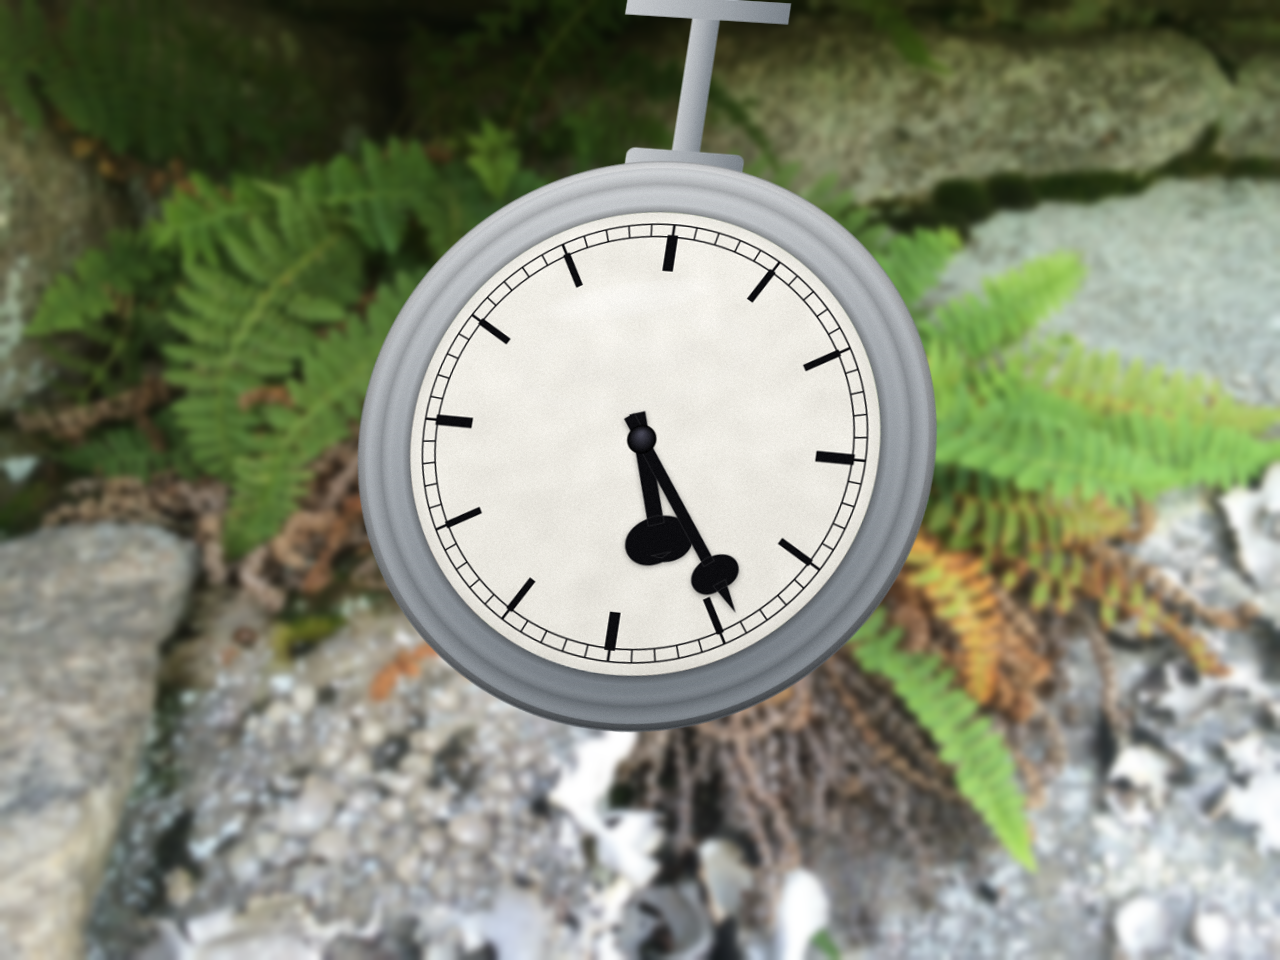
5:24
